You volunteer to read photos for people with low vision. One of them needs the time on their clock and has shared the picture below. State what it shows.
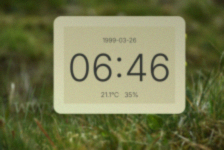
6:46
